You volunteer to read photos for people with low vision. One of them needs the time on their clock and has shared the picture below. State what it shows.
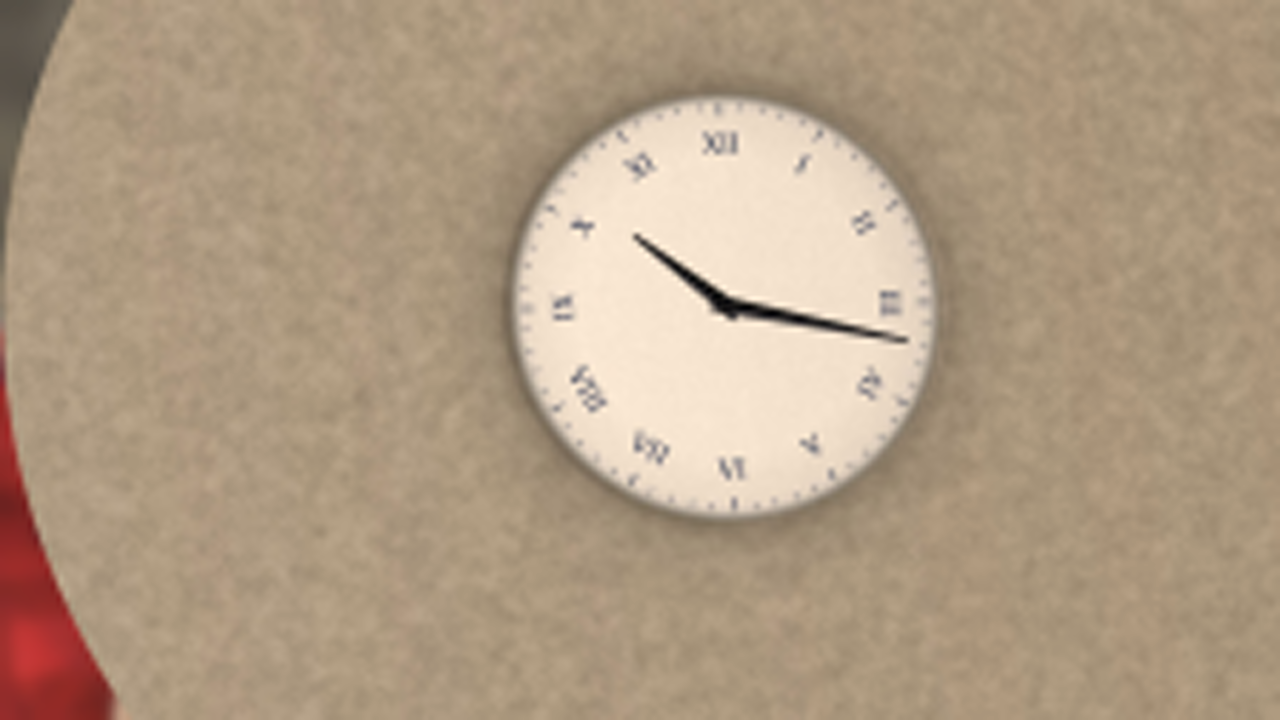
10:17
